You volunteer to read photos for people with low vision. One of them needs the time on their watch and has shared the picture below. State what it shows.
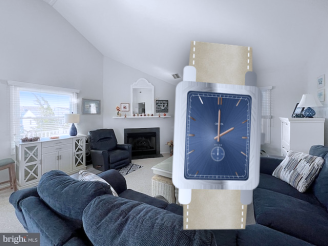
2:00
